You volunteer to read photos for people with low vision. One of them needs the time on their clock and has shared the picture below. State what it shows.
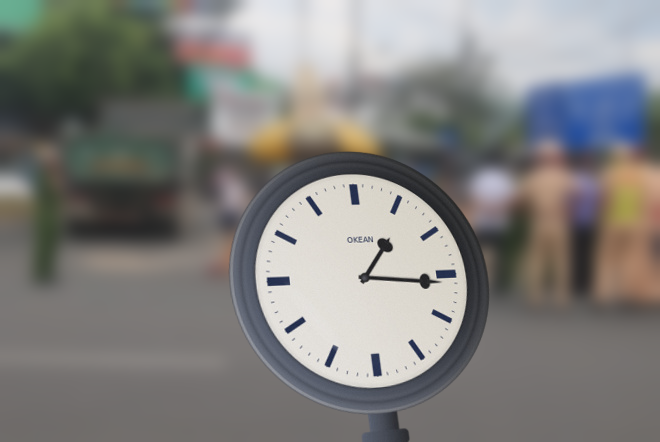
1:16
